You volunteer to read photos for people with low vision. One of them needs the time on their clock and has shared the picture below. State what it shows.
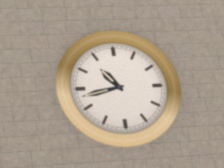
10:43
